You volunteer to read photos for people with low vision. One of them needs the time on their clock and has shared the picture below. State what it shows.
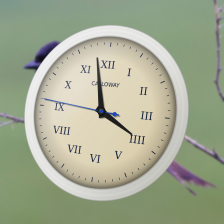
3:57:46
